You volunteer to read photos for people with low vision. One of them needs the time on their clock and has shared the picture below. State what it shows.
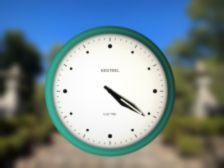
4:21
